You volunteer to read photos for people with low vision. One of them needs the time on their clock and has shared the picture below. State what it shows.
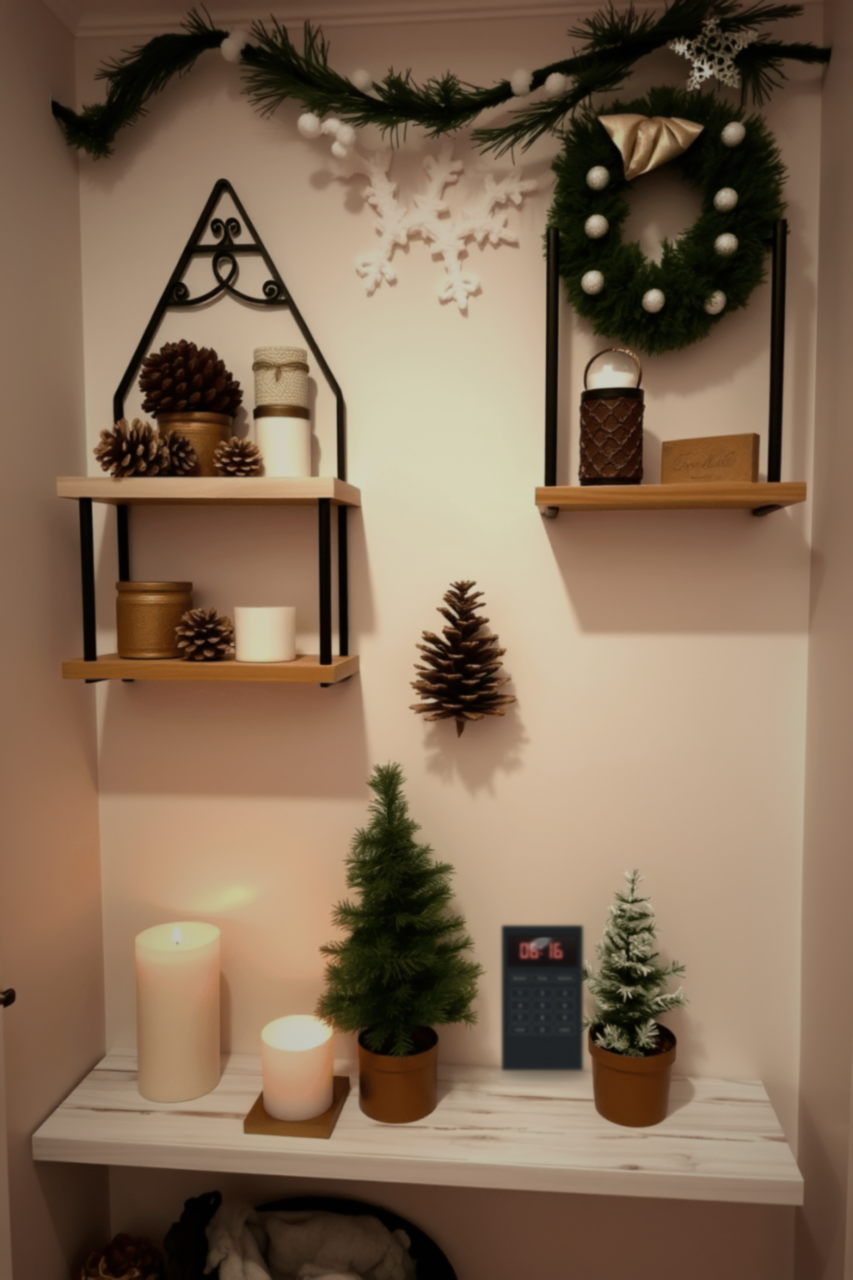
6:16
